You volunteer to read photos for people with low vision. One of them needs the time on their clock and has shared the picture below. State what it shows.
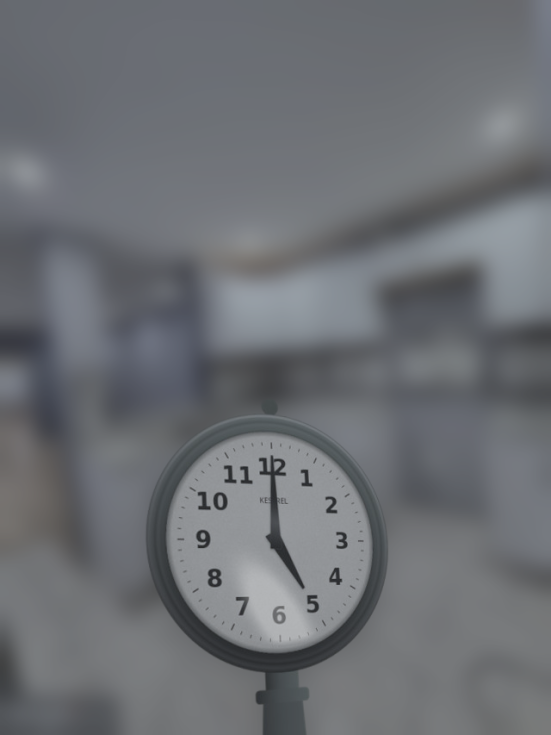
5:00
